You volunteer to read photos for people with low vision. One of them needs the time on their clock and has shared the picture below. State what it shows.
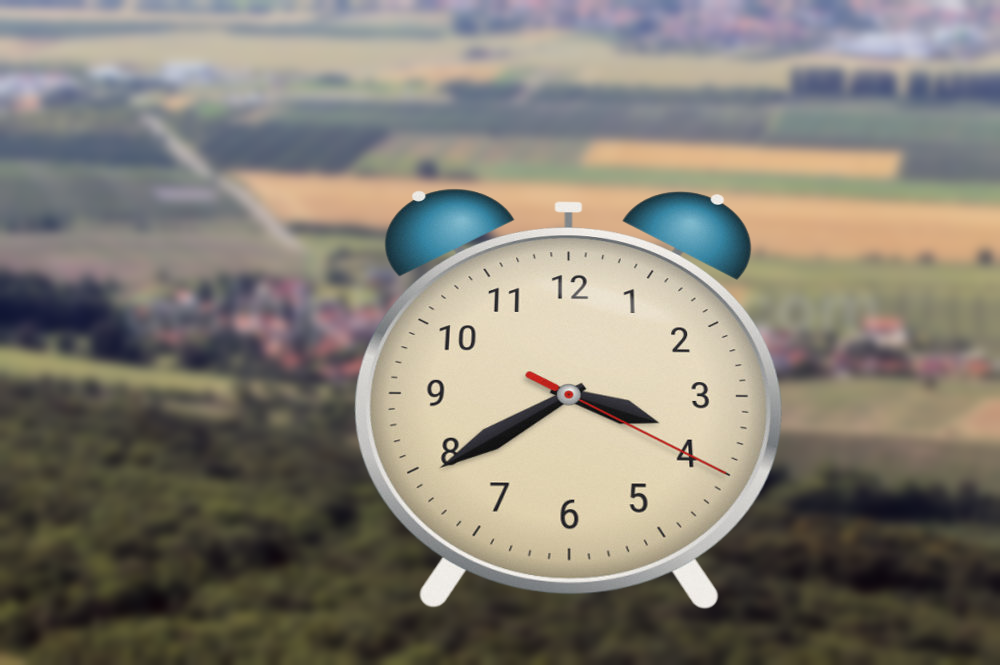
3:39:20
